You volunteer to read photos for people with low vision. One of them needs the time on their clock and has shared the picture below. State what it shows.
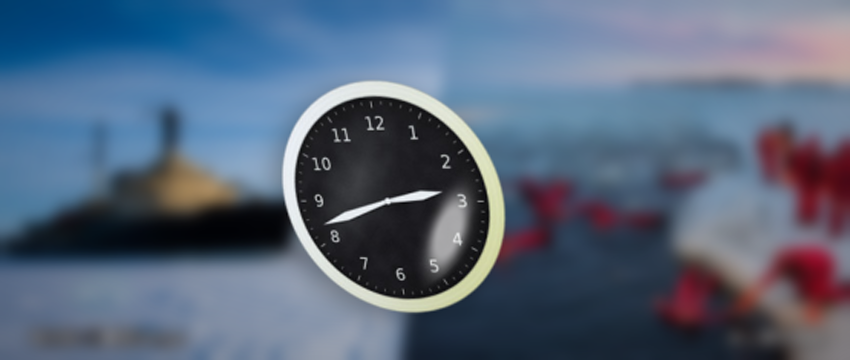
2:42
